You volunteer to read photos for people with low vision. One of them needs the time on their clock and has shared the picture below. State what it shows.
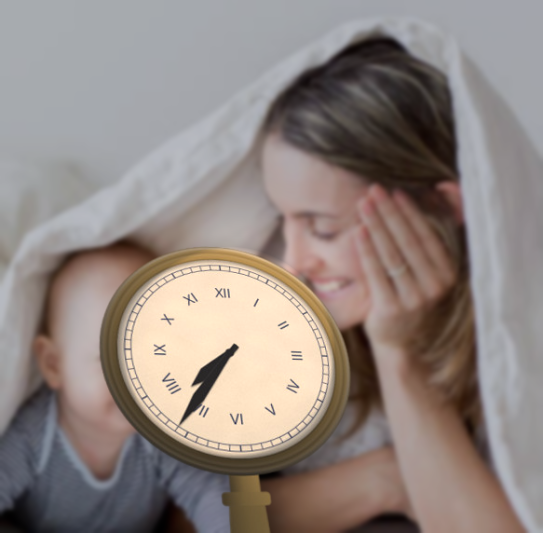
7:36
